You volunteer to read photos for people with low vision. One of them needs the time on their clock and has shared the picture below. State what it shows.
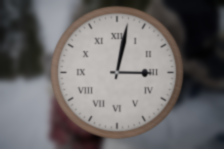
3:02
